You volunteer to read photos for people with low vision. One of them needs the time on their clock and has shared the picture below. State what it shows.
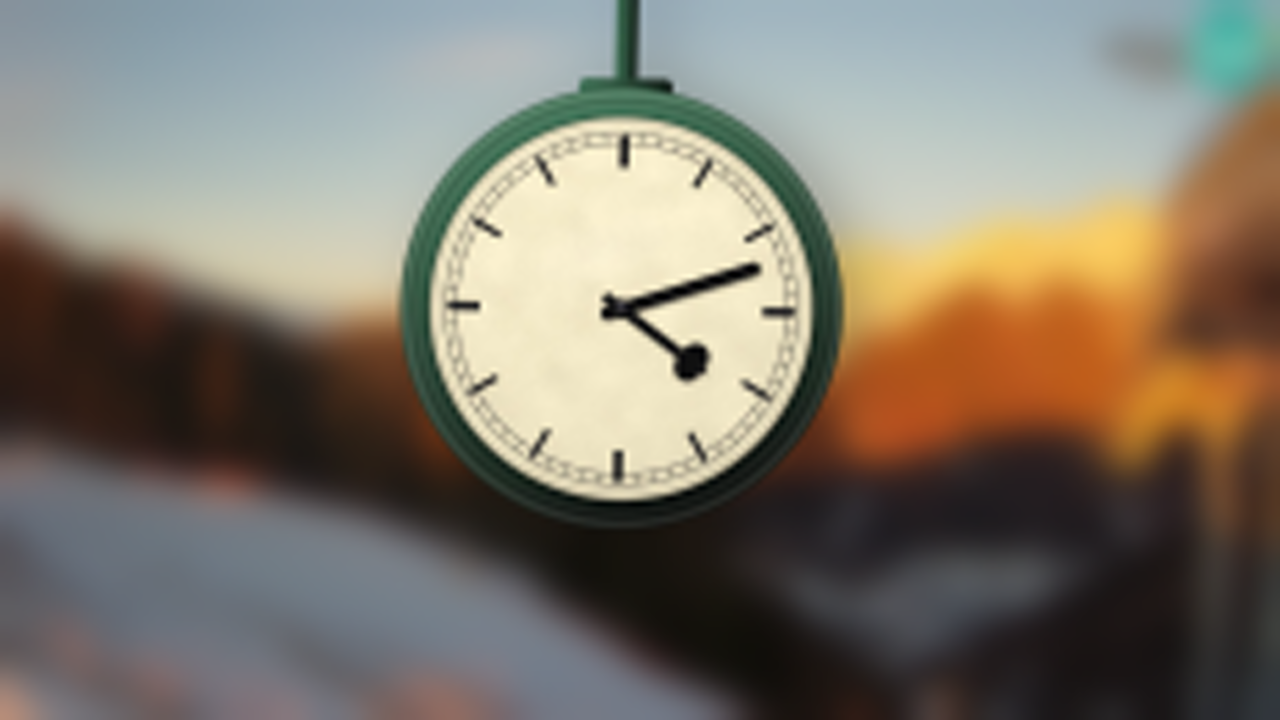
4:12
